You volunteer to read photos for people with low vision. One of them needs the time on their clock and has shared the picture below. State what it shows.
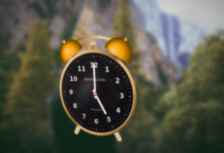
5:00
